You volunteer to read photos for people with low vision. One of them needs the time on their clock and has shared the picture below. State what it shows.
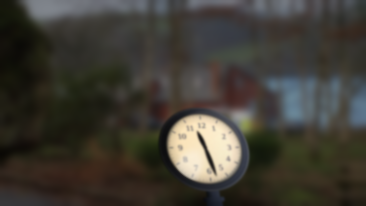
11:28
